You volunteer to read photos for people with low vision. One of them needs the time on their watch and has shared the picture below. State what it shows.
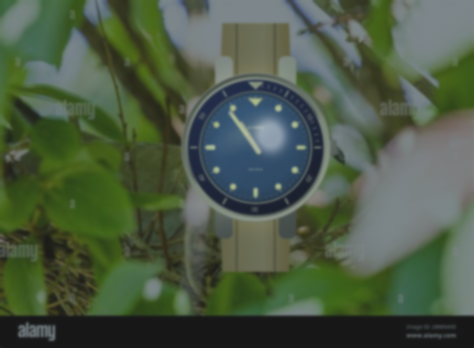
10:54
